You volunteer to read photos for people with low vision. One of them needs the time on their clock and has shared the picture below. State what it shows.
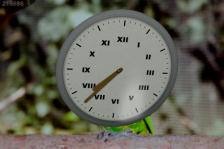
7:37
